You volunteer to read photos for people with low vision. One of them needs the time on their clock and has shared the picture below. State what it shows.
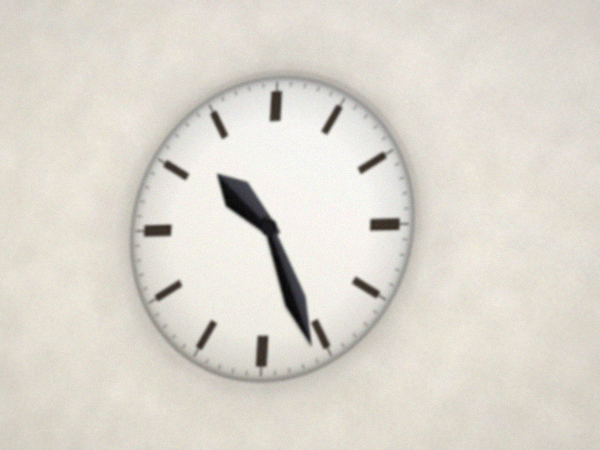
10:26
